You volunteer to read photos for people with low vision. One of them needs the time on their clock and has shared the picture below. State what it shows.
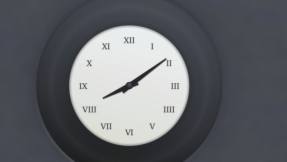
8:09
